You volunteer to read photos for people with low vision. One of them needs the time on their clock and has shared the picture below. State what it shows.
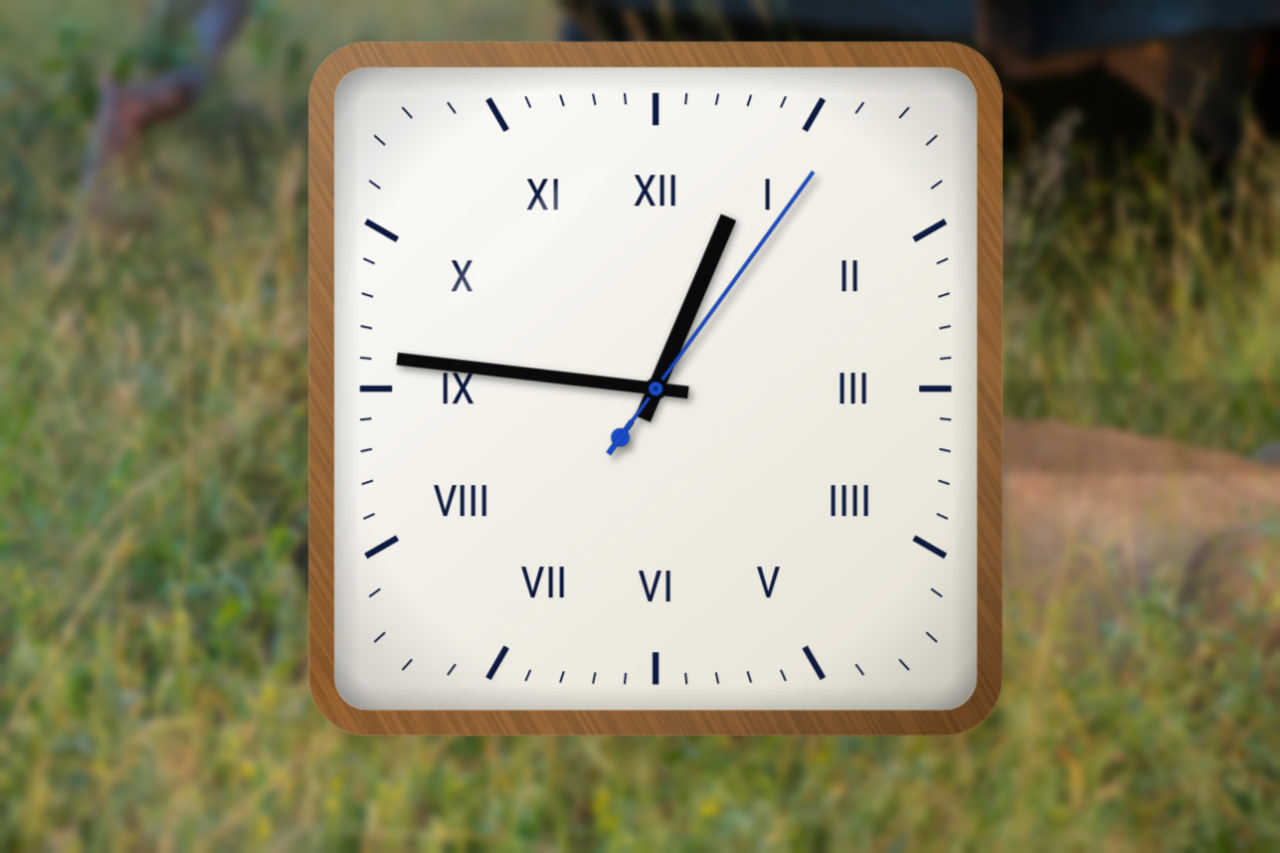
12:46:06
